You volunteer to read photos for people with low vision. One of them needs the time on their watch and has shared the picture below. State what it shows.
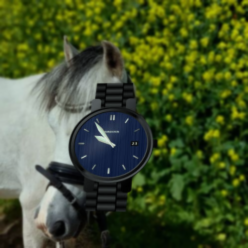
9:54
